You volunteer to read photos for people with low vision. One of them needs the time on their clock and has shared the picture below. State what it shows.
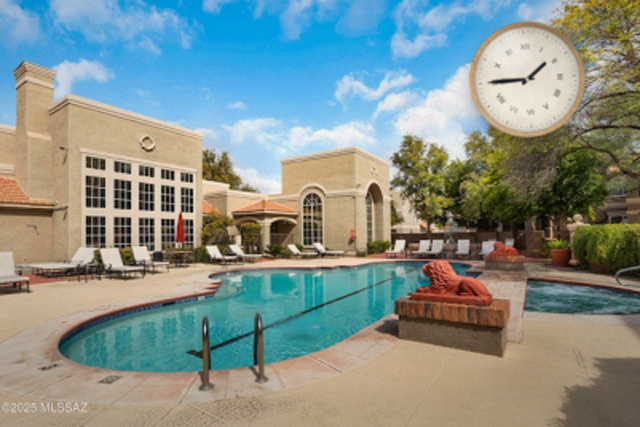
1:45
